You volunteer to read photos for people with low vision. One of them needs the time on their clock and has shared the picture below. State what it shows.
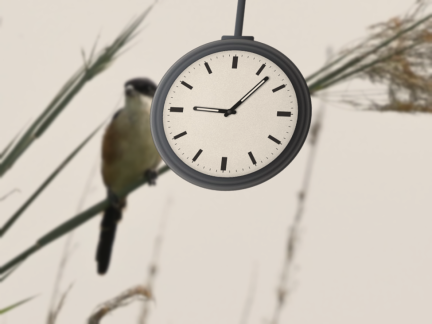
9:07
